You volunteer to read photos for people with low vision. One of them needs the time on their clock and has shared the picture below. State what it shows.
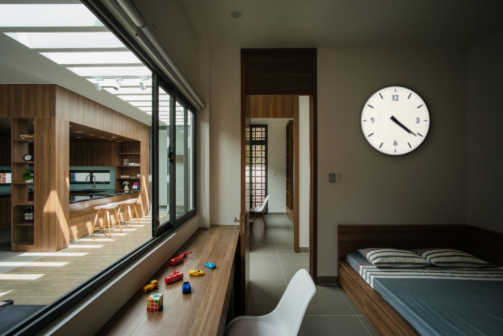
4:21
